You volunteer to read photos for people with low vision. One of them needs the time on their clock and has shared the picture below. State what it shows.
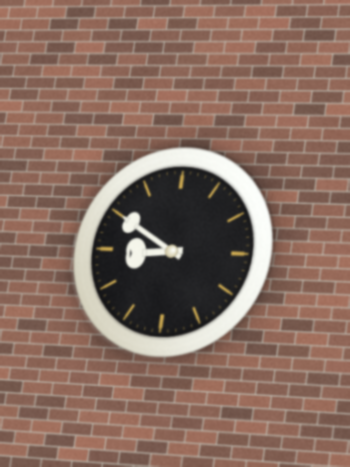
8:50
